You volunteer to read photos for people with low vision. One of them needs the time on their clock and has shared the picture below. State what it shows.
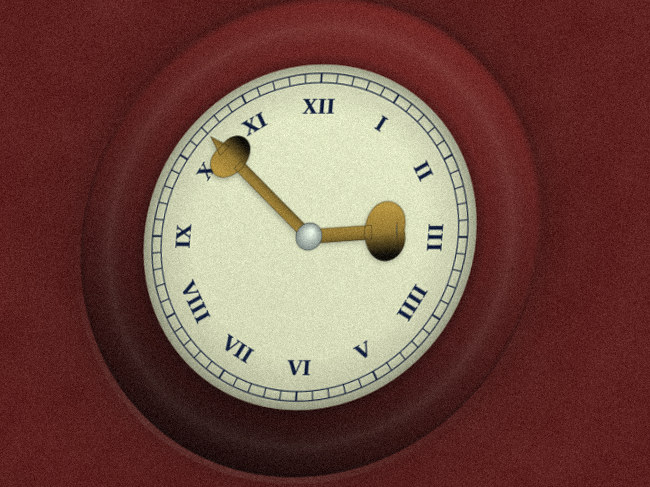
2:52
